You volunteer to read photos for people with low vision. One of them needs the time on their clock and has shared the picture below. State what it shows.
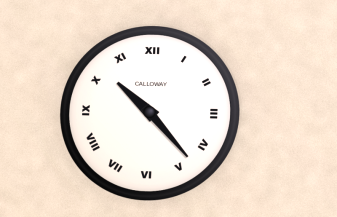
10:23
